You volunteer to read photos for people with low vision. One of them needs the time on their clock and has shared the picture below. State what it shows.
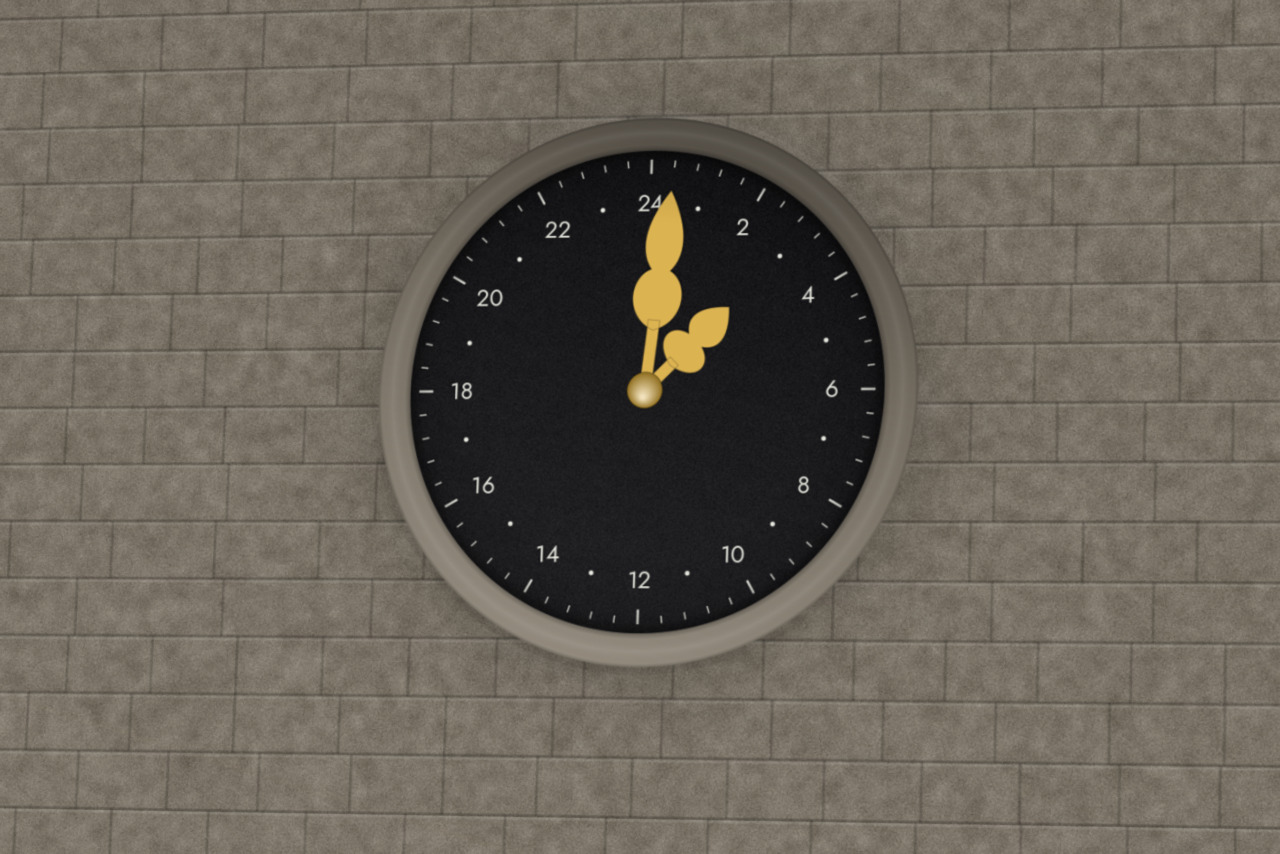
3:01
